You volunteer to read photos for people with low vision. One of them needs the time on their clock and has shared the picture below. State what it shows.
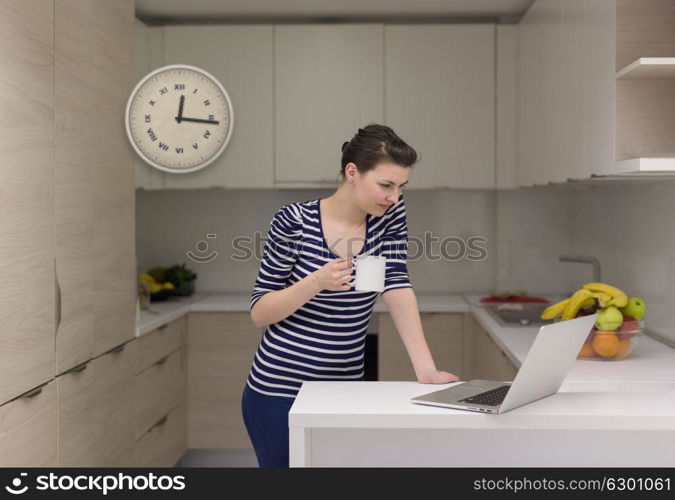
12:16
